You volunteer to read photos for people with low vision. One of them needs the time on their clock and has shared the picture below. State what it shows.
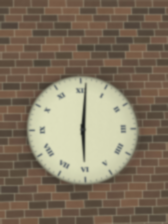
6:01
